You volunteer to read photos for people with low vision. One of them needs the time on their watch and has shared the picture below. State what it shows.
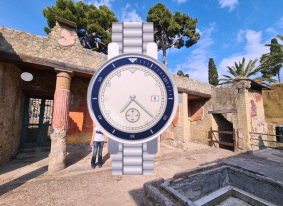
7:22
